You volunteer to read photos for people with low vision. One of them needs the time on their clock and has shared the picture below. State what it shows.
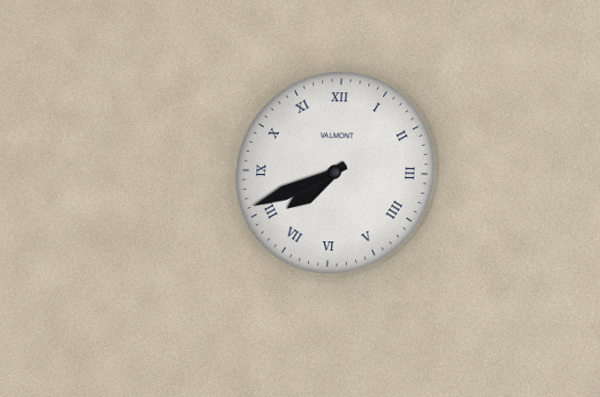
7:41
